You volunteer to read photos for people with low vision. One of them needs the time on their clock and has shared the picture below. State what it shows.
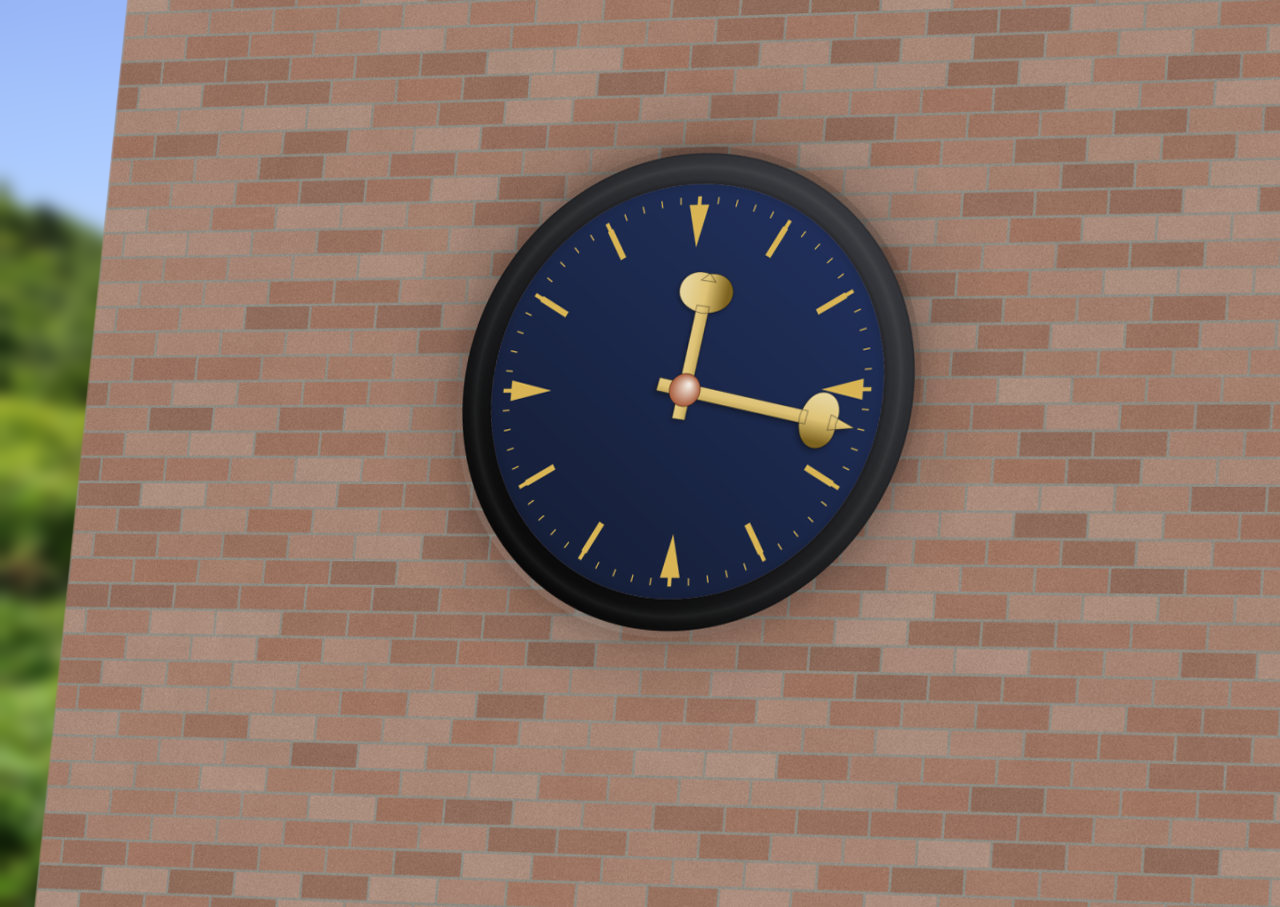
12:17
